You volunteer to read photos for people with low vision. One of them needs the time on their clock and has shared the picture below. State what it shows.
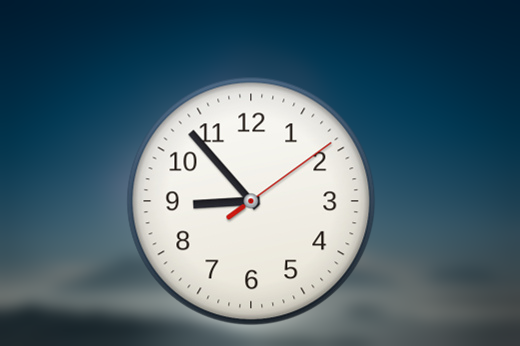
8:53:09
